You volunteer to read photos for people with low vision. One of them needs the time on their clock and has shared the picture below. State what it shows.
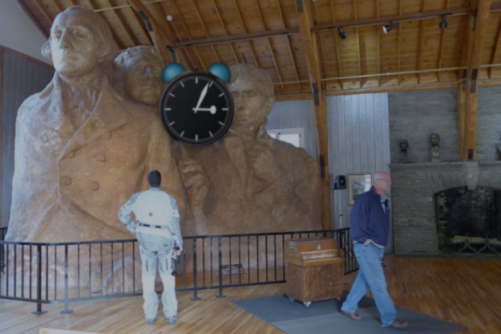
3:04
